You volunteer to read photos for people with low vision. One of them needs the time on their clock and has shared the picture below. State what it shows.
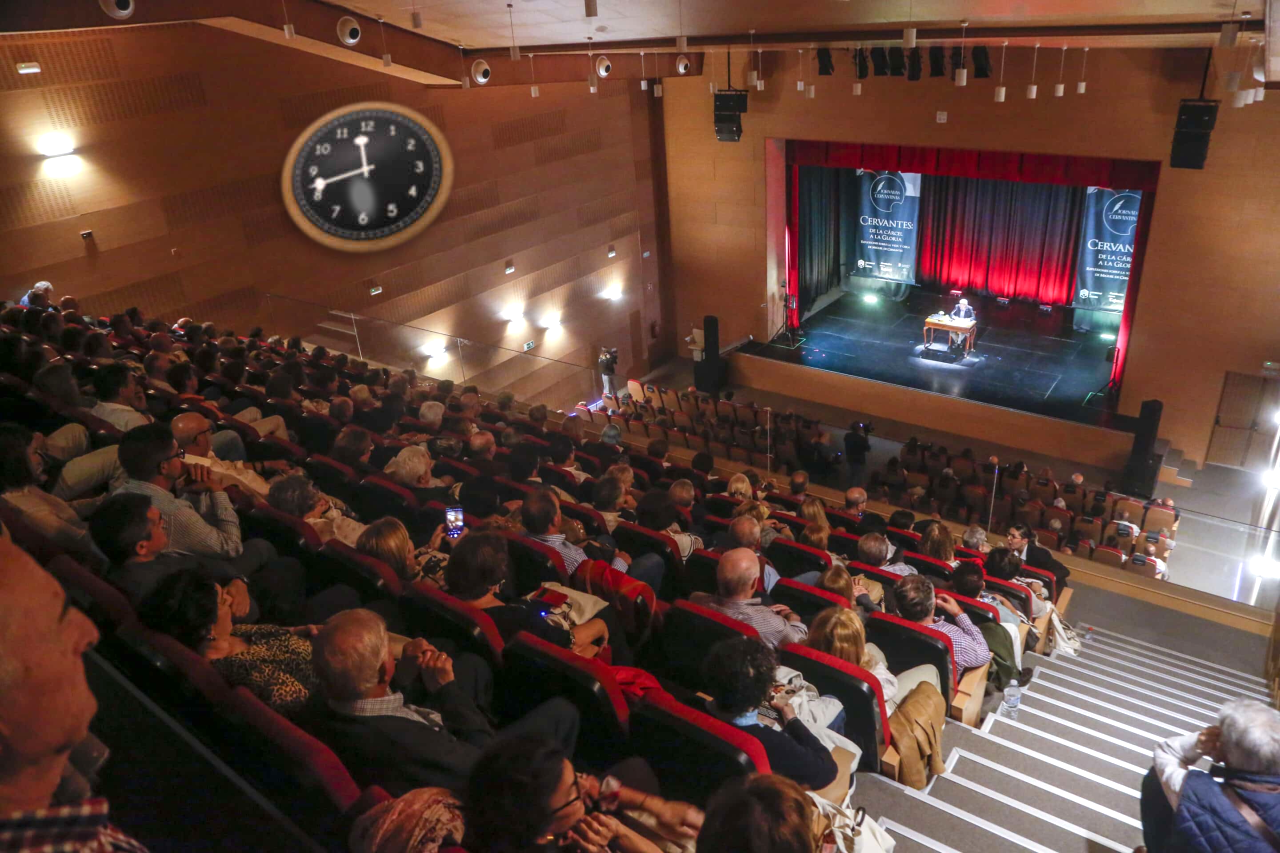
11:42
